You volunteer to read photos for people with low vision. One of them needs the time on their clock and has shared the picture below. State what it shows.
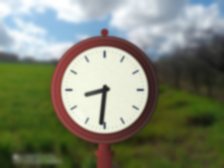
8:31
